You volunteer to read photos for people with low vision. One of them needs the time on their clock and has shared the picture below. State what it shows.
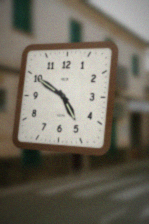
4:50
